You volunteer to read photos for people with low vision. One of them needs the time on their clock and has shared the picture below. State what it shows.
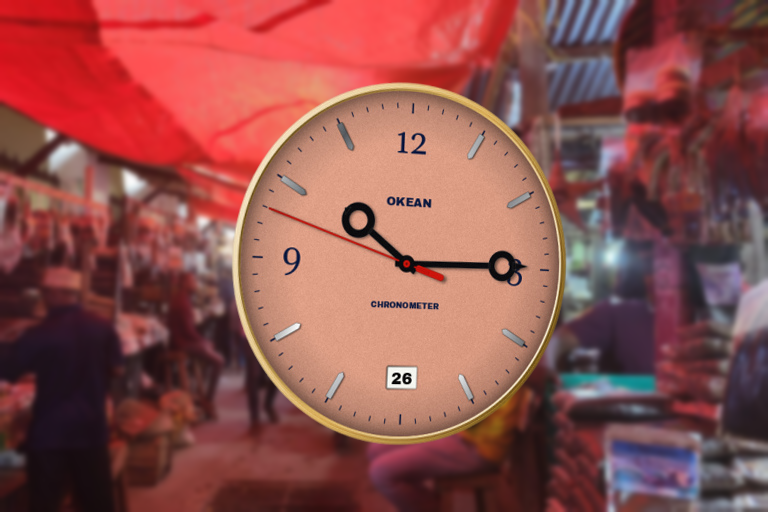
10:14:48
